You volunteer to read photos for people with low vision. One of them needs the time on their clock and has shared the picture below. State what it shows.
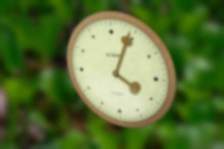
4:04
